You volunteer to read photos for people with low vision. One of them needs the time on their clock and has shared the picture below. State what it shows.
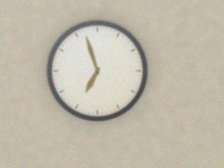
6:57
